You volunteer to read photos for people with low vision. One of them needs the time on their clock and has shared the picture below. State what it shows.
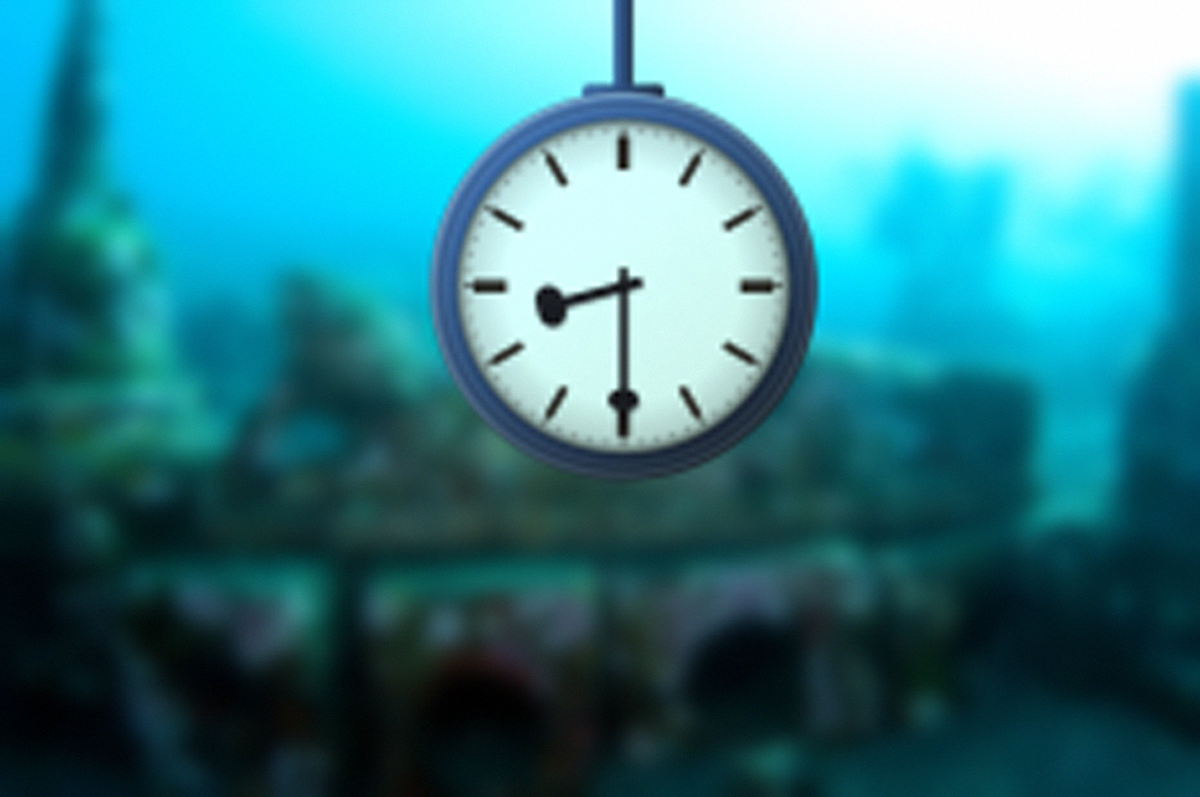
8:30
